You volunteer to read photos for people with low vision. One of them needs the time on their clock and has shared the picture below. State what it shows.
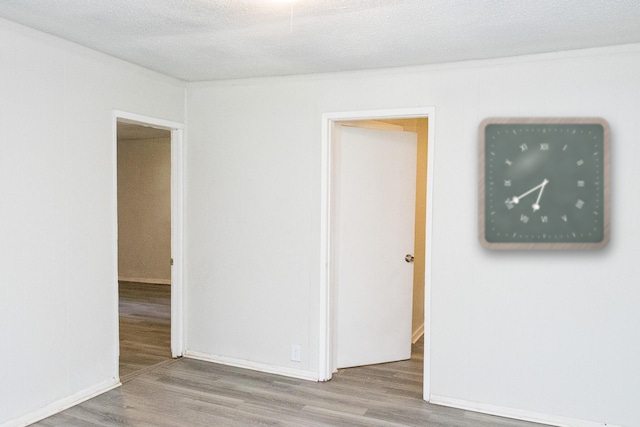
6:40
